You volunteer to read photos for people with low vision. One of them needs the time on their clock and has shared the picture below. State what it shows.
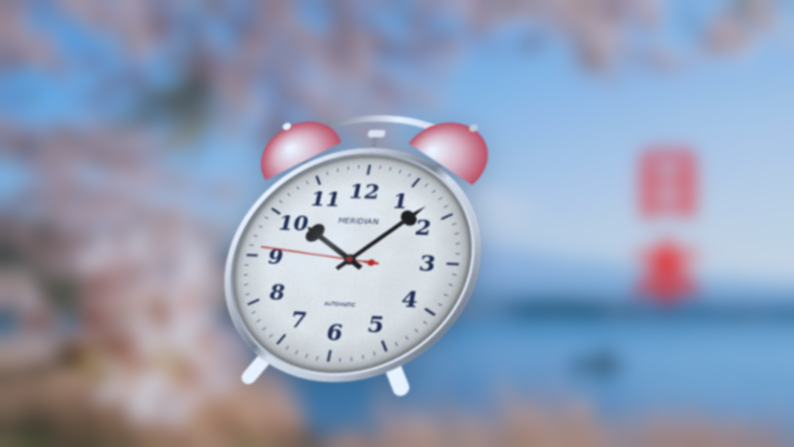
10:07:46
